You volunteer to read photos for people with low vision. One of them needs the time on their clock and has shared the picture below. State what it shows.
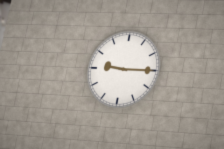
9:15
